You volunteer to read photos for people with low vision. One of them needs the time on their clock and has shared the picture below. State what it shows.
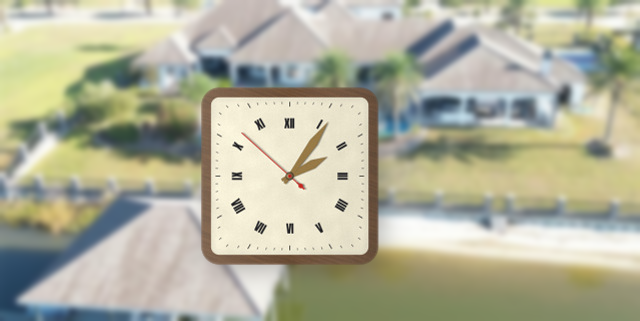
2:05:52
